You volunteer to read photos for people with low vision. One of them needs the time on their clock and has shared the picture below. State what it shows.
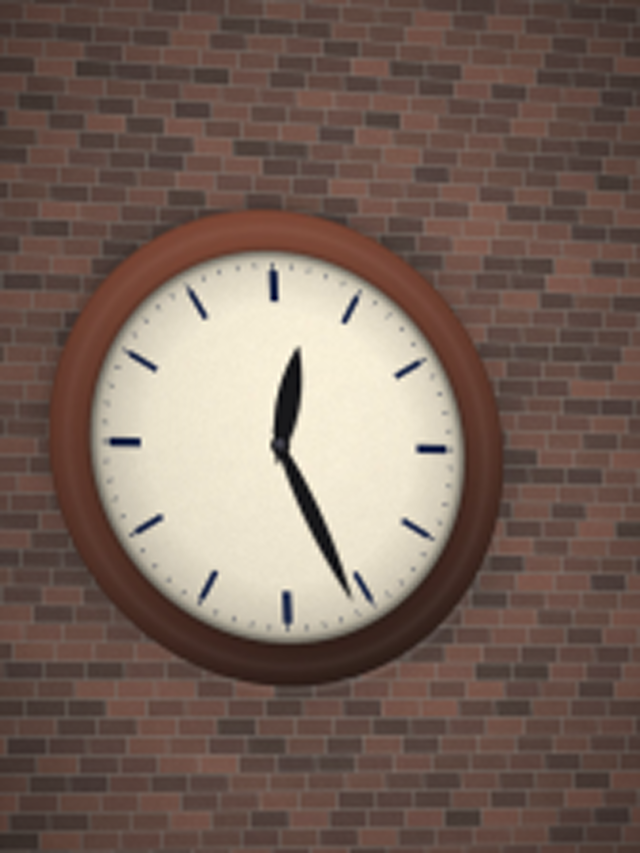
12:26
